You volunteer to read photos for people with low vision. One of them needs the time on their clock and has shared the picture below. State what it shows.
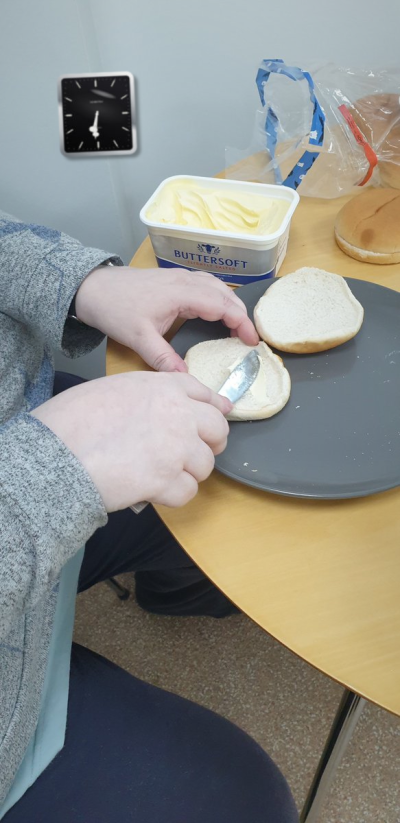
6:31
